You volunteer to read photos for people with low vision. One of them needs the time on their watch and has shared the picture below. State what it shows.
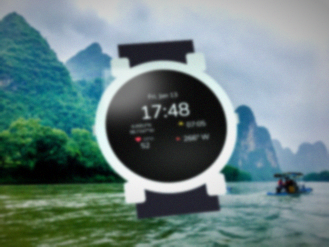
17:48
